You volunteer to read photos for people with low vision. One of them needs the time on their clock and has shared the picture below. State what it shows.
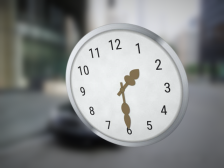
1:30
